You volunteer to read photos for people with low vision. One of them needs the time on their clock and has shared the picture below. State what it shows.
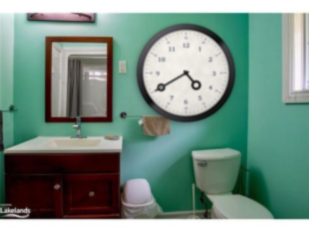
4:40
